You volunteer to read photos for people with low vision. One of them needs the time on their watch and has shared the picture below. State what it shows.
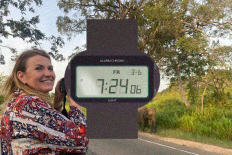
7:24:06
